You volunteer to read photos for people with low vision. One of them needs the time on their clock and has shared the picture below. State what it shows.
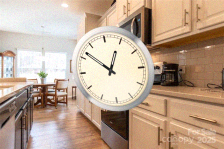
12:52
